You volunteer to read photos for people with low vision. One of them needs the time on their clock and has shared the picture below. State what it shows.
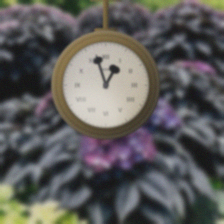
12:57
